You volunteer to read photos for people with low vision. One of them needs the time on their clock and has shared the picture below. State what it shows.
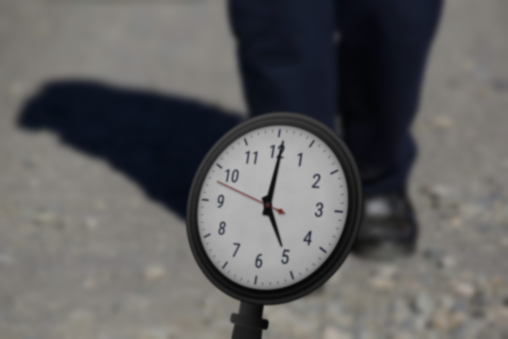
5:00:48
